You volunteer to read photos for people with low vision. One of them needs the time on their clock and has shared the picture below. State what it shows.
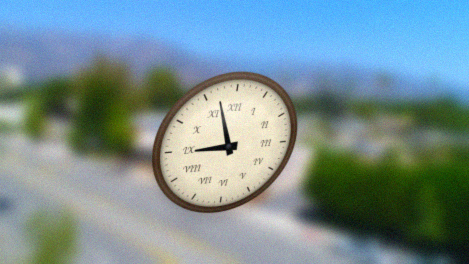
8:57
